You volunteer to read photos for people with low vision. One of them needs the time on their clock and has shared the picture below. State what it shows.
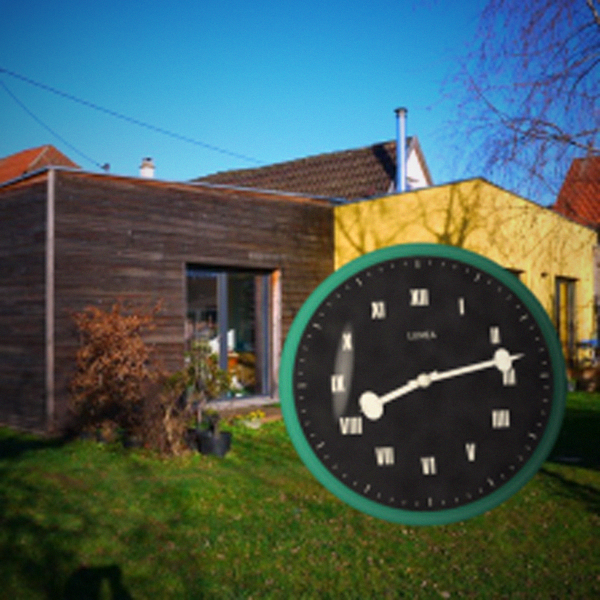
8:13
